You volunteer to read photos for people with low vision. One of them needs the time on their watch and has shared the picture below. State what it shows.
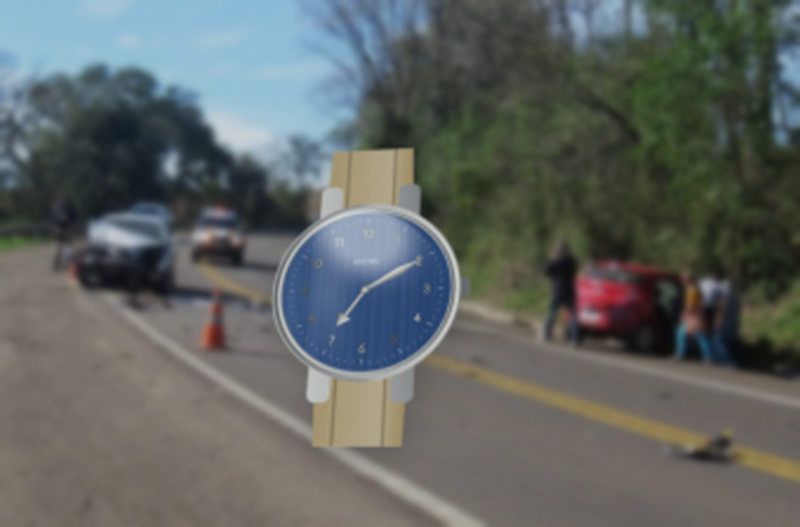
7:10
